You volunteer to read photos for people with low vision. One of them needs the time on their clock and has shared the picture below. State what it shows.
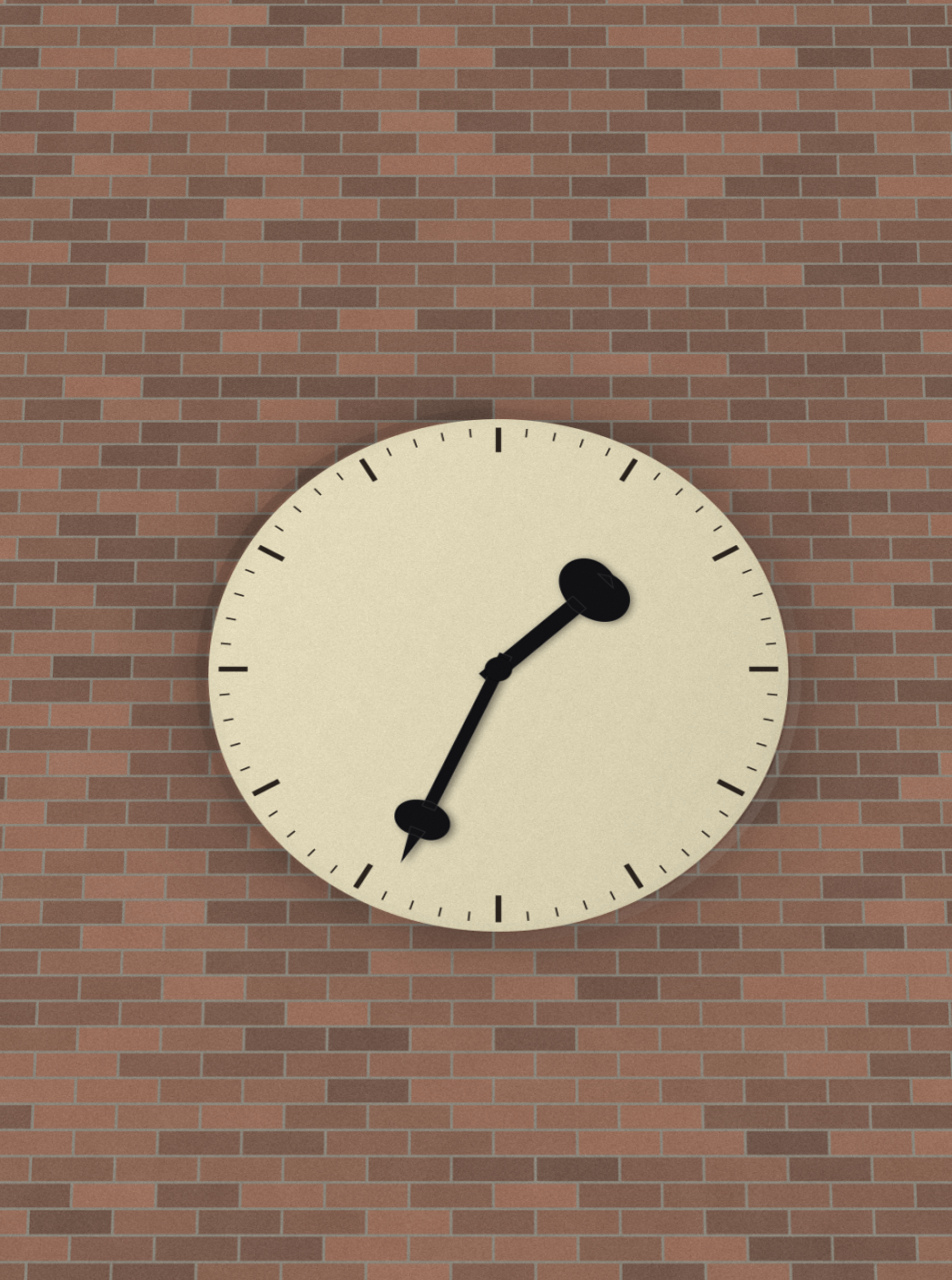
1:34
